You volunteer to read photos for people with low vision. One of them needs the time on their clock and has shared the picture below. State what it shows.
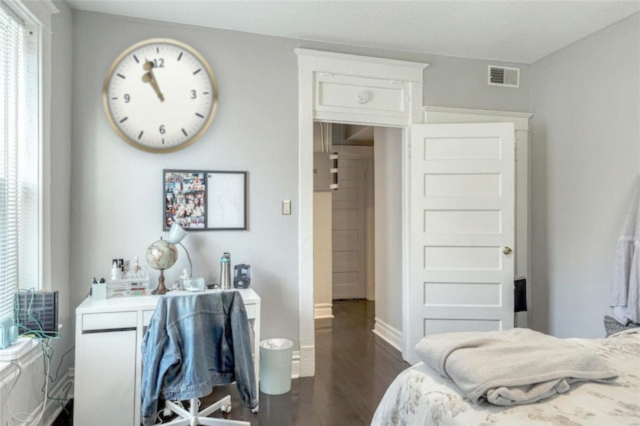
10:57
